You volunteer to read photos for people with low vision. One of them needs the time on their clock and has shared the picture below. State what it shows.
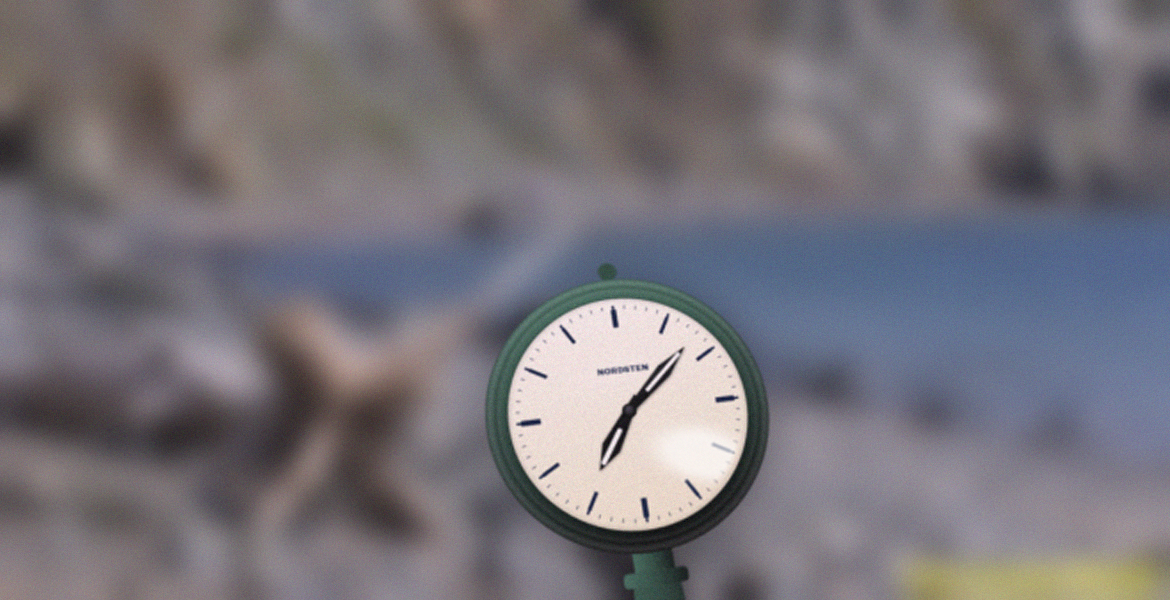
7:08
